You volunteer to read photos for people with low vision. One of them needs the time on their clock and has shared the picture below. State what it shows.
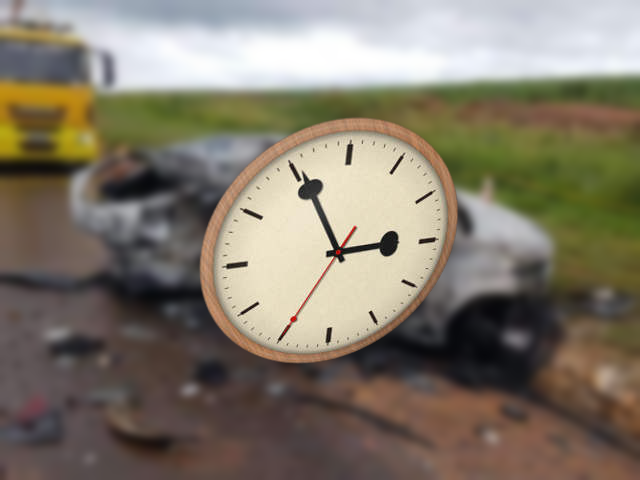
2:55:35
